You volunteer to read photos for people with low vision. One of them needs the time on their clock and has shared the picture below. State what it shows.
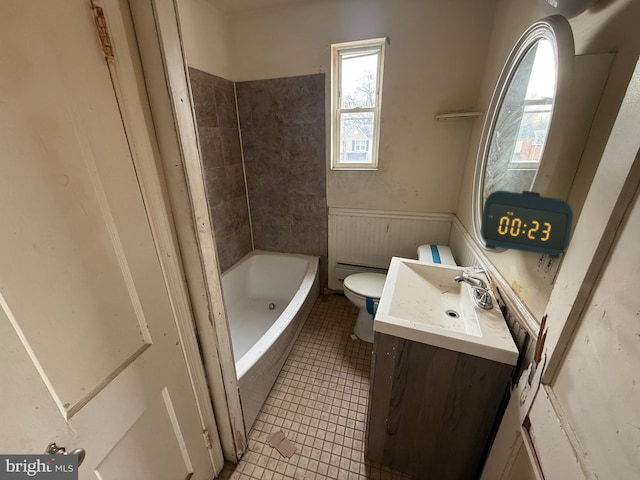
0:23
